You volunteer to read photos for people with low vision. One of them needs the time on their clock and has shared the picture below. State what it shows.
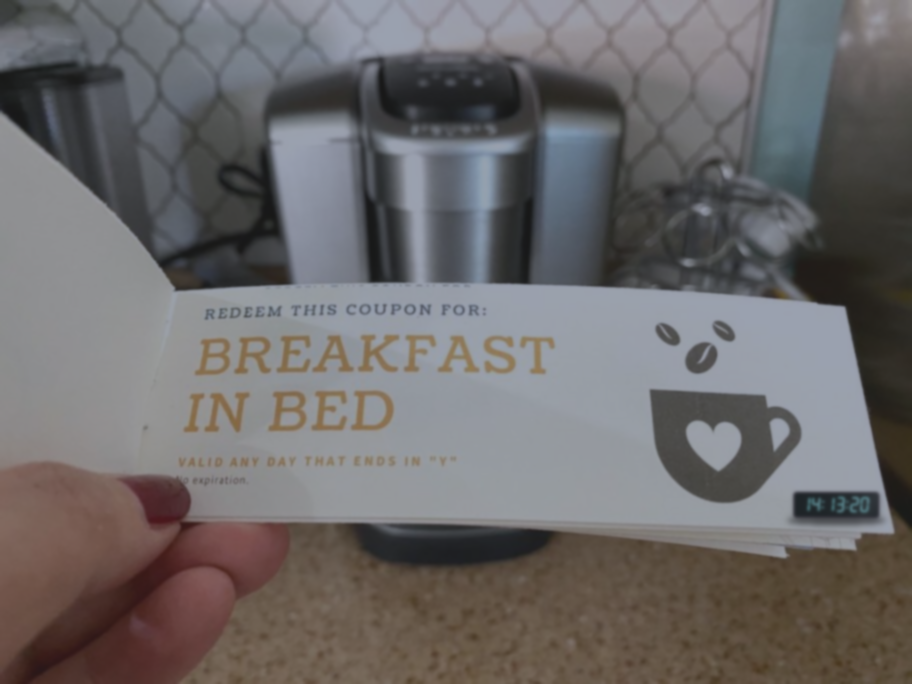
14:13:20
